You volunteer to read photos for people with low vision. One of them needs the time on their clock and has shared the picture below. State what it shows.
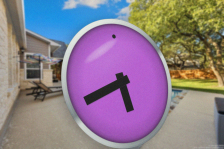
5:42
